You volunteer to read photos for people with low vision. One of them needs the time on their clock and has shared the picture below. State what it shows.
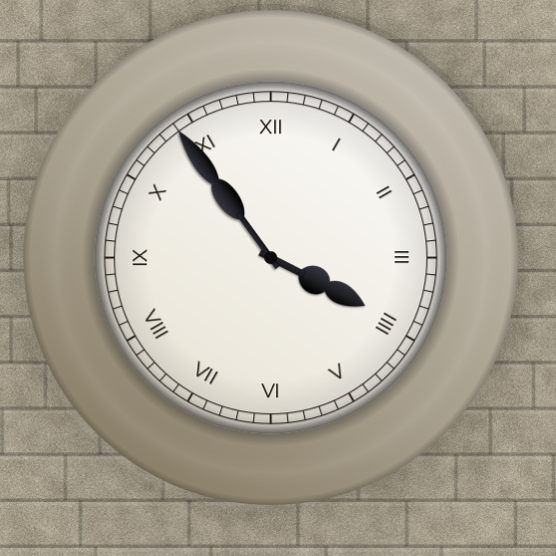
3:54
